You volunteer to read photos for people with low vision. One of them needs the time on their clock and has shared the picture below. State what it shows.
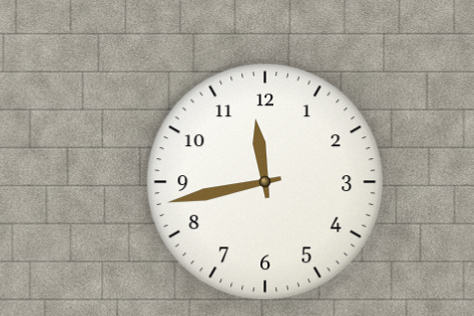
11:43
